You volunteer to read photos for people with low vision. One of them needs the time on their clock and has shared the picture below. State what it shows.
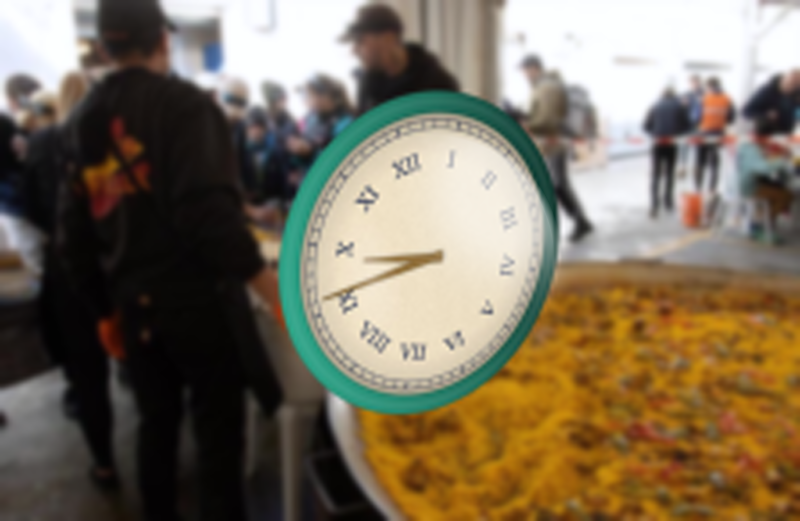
9:46
